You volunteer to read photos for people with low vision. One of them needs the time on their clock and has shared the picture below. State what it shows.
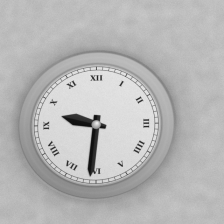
9:31
